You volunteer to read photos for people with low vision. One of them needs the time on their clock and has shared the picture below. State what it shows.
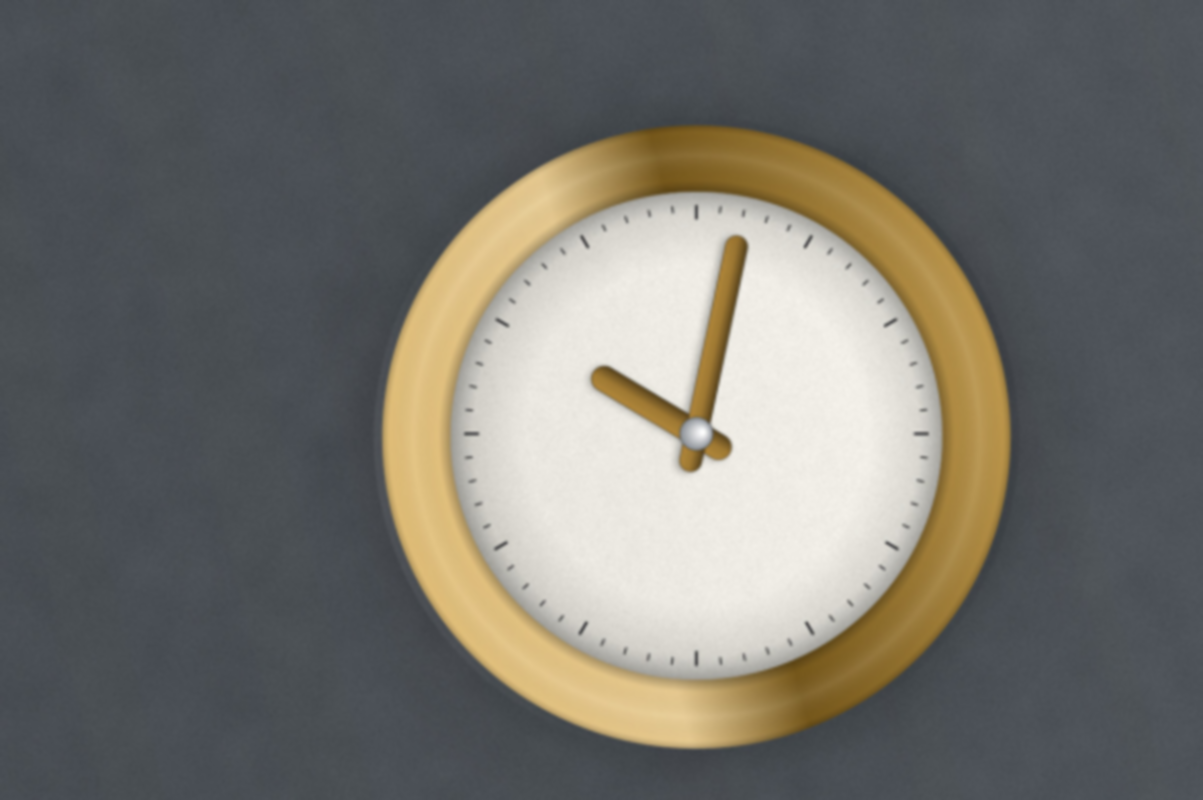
10:02
